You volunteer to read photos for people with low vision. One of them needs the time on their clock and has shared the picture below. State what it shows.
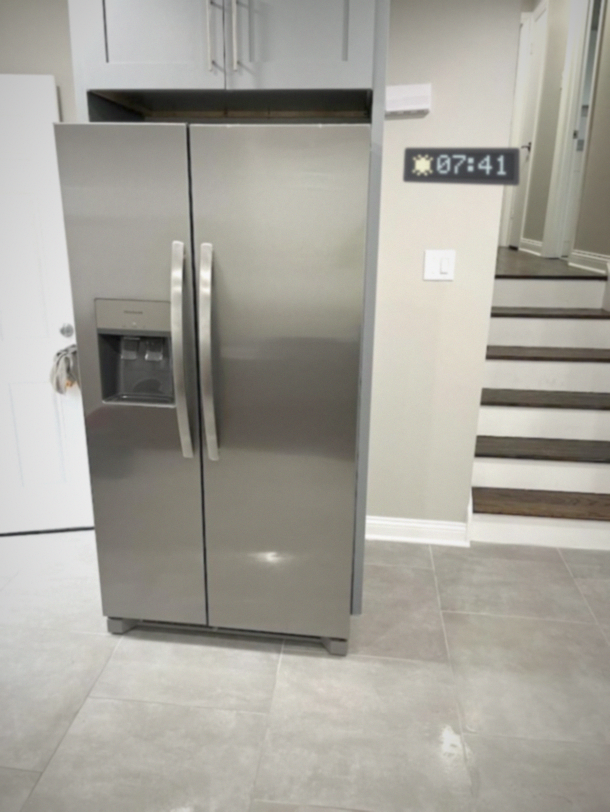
7:41
